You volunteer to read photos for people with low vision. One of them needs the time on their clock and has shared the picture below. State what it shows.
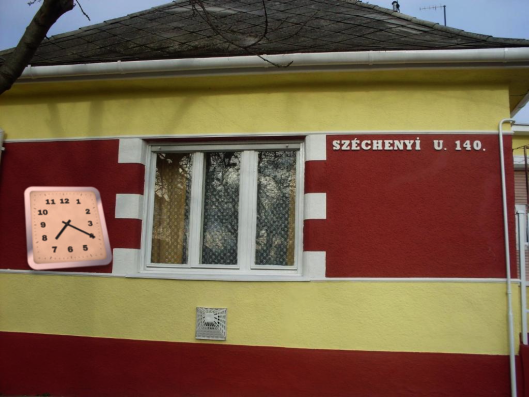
7:20
